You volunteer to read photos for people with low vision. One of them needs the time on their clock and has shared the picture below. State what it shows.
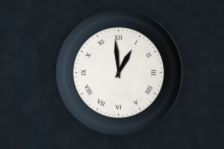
12:59
